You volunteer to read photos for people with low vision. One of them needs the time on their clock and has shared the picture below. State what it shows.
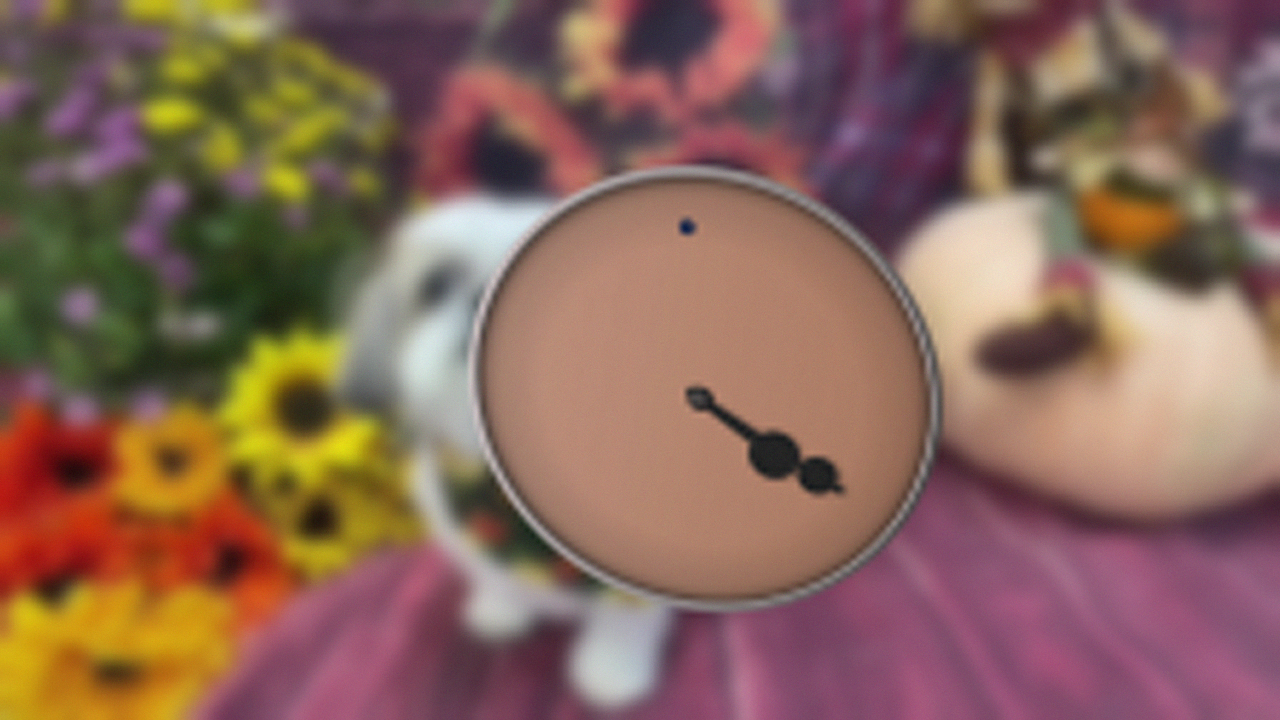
4:21
